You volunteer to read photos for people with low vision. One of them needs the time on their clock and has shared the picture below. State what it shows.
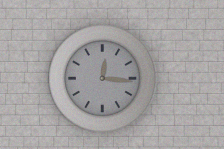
12:16
